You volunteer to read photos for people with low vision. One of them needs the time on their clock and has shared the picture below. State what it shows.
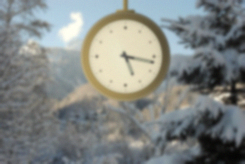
5:17
